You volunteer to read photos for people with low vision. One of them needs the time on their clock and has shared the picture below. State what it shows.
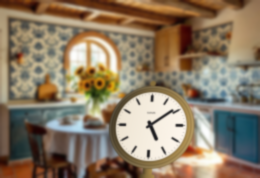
5:09
